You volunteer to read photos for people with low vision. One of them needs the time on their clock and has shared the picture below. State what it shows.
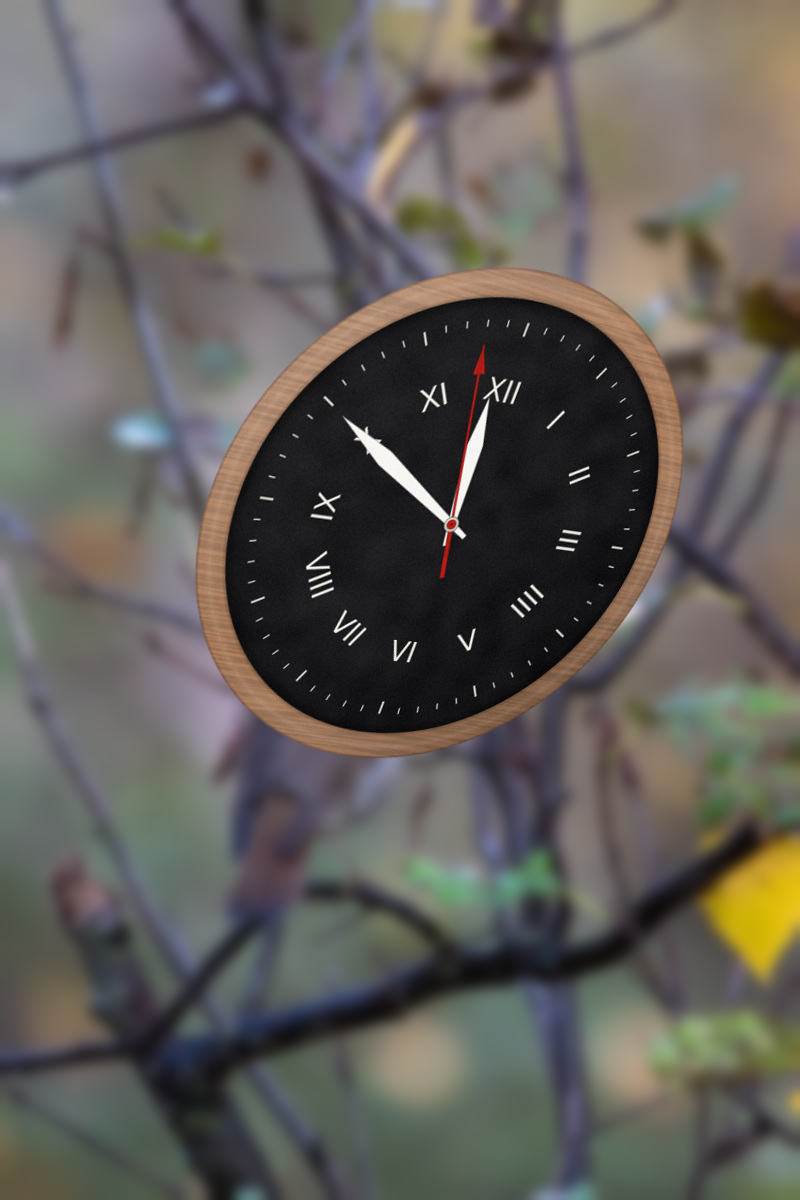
11:49:58
